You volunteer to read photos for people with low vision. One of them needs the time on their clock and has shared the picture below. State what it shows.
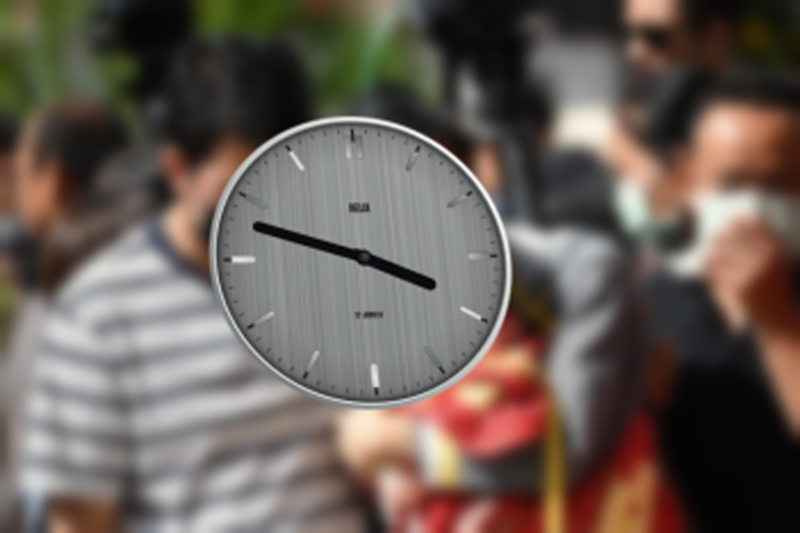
3:48
